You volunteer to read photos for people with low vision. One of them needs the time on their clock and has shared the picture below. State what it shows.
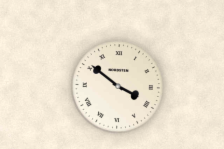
3:51
